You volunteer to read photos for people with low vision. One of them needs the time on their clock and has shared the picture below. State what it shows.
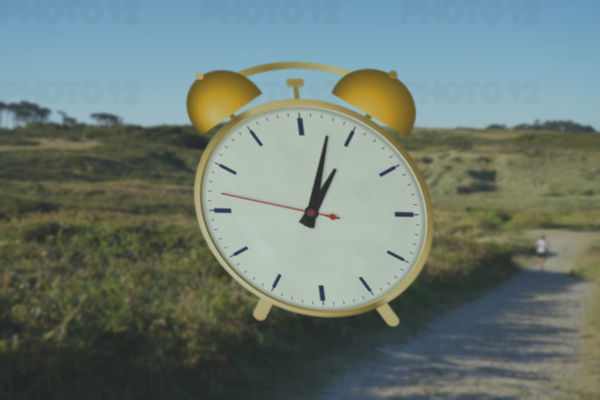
1:02:47
